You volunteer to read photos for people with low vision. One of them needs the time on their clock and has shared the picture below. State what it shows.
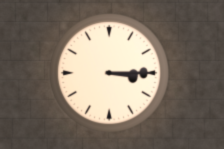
3:15
